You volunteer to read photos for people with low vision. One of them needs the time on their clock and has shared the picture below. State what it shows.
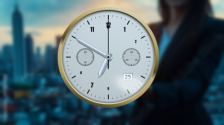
6:50
